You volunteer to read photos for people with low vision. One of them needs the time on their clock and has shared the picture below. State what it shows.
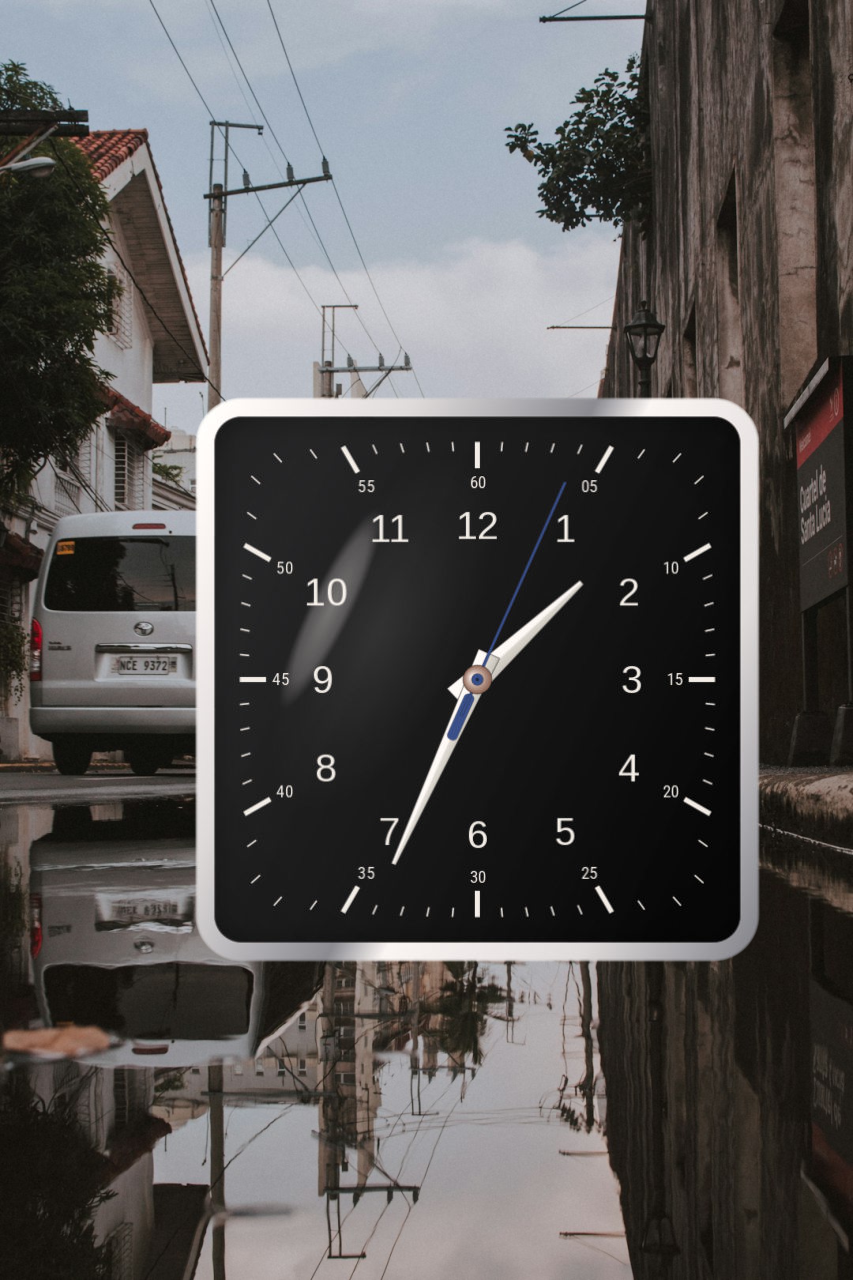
1:34:04
